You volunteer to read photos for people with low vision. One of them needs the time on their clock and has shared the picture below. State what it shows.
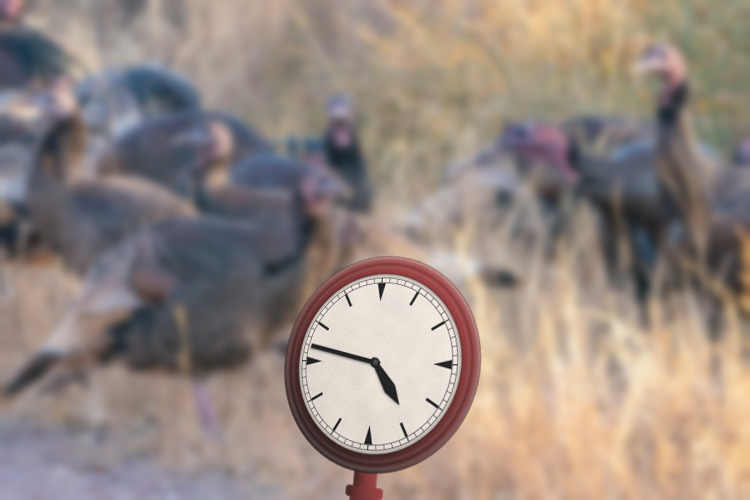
4:47
